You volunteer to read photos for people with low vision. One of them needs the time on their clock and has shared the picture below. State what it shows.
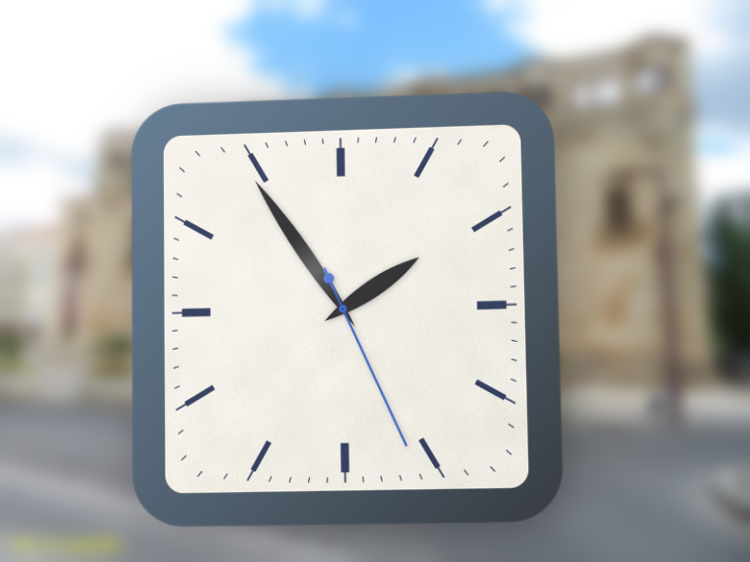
1:54:26
